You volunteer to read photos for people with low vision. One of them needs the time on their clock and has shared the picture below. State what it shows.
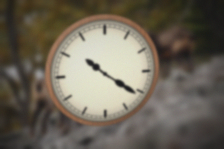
10:21
